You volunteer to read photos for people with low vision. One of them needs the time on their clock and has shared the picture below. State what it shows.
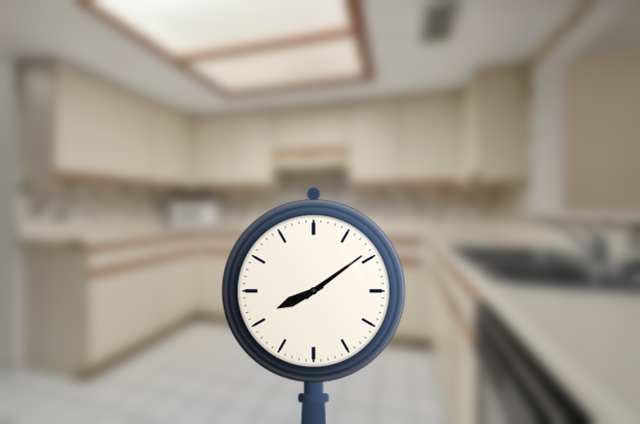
8:09
